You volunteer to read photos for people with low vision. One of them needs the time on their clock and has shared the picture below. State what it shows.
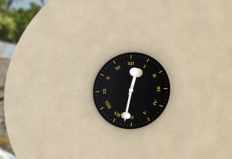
12:32
